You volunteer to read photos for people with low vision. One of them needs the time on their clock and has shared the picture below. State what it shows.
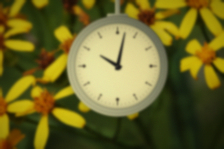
10:02
